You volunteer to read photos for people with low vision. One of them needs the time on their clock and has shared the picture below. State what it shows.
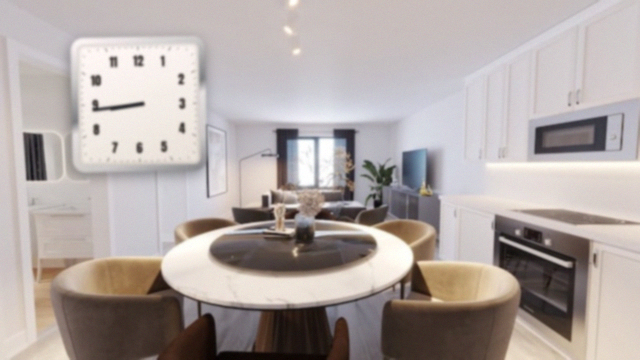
8:44
